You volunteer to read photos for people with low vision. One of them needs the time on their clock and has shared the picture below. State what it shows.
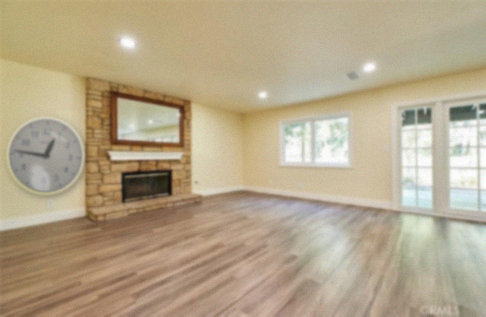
12:46
